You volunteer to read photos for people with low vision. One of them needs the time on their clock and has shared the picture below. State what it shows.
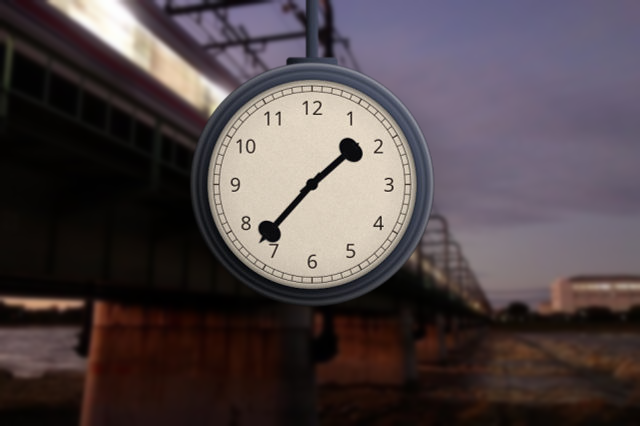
1:37
